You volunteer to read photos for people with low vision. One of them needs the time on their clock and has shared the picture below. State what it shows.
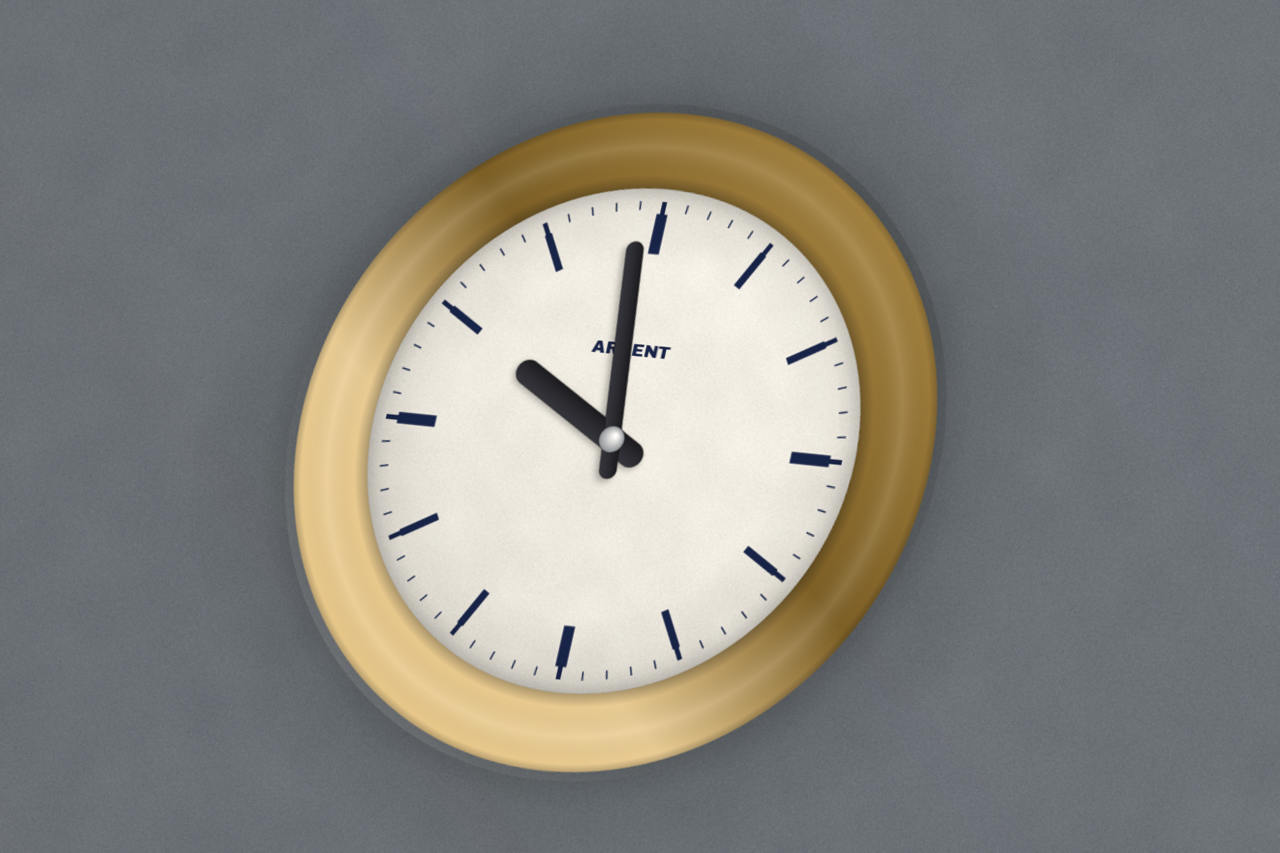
9:59
